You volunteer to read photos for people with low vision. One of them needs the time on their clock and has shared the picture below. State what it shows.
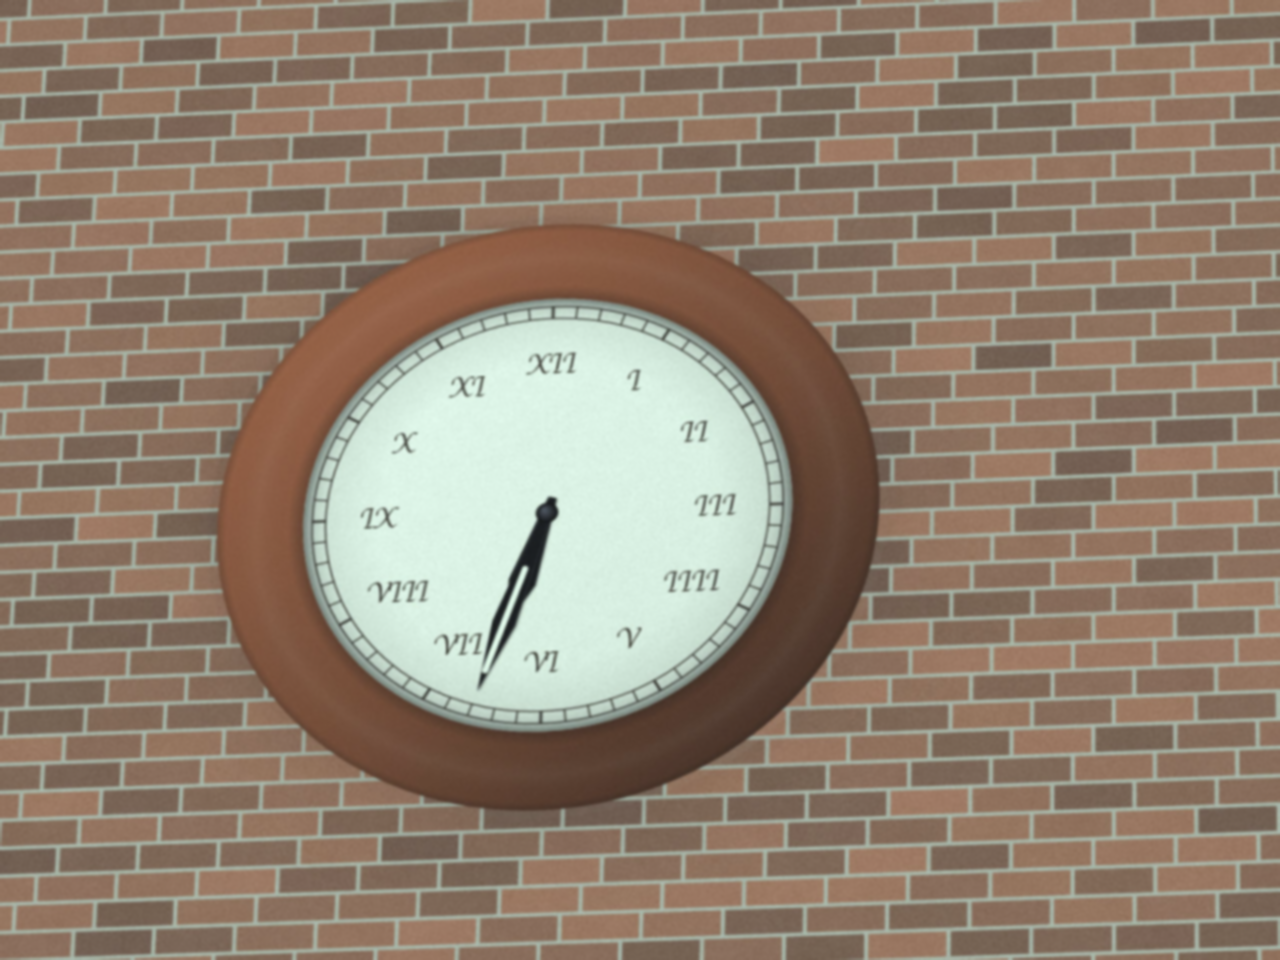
6:33
